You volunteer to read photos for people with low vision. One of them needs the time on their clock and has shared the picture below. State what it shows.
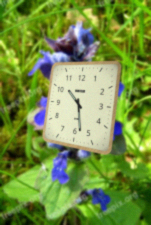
10:28
